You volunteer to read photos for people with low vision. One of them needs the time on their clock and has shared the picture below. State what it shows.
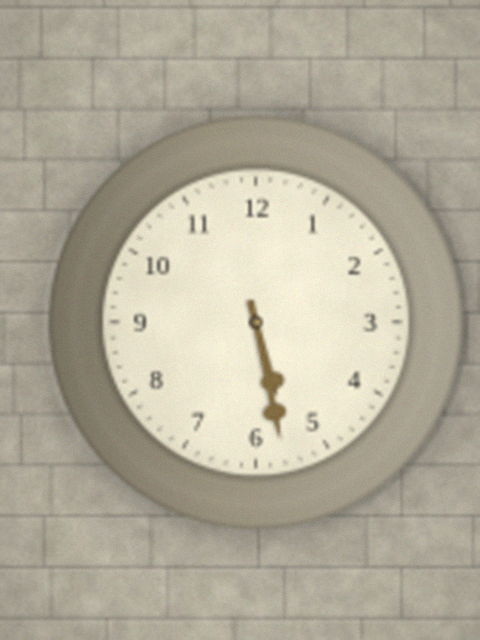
5:28
